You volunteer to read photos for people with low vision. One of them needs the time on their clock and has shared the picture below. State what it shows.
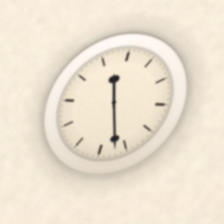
11:27
